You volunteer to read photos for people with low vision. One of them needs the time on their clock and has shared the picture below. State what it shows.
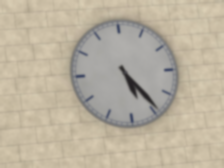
5:24
